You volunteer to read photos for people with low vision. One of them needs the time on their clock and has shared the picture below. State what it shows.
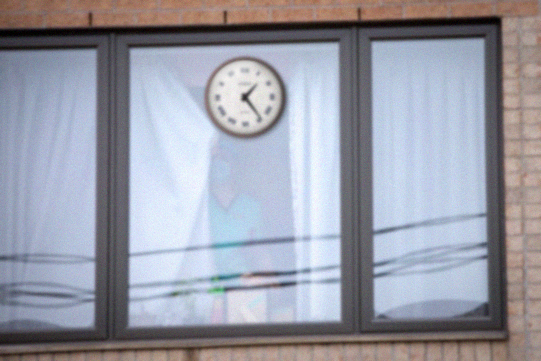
1:24
